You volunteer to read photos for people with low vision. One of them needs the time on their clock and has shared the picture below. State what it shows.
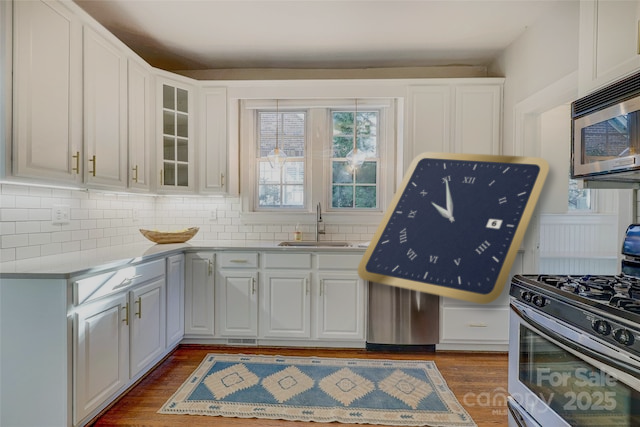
9:55
